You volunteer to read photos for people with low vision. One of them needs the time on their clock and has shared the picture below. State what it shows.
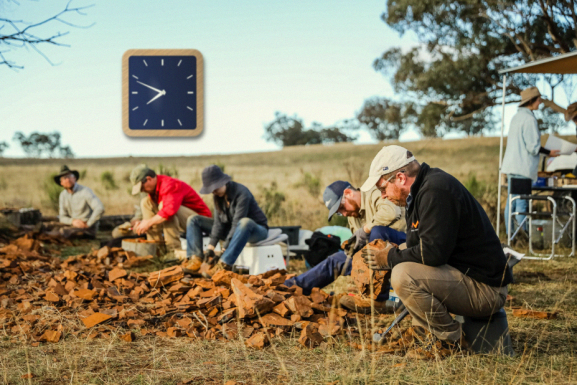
7:49
